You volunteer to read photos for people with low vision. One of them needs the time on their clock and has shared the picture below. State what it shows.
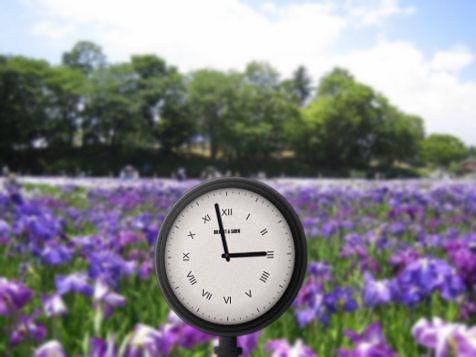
2:58
